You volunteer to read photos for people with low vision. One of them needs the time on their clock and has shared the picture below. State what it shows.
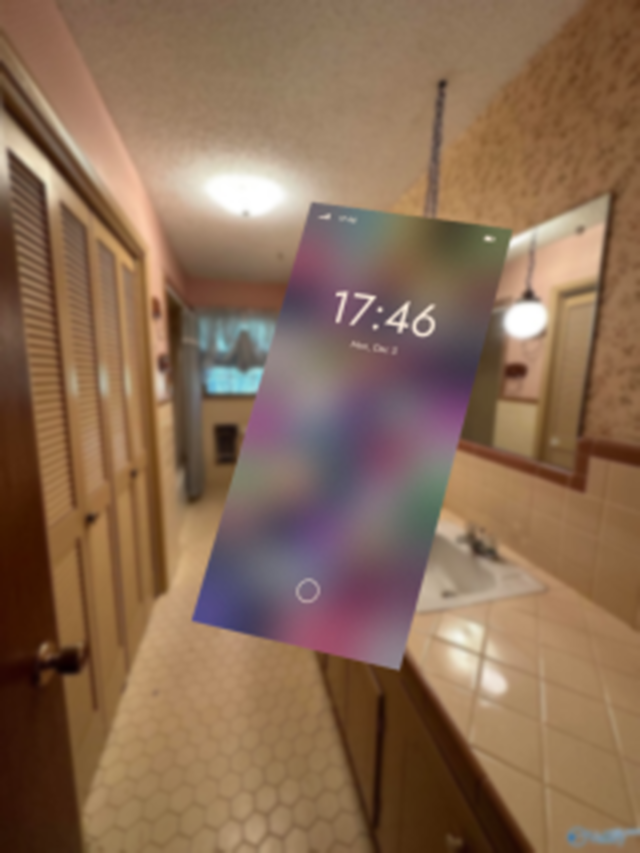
17:46
